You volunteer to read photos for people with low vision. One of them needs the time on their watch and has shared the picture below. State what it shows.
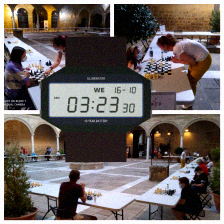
3:23:30
